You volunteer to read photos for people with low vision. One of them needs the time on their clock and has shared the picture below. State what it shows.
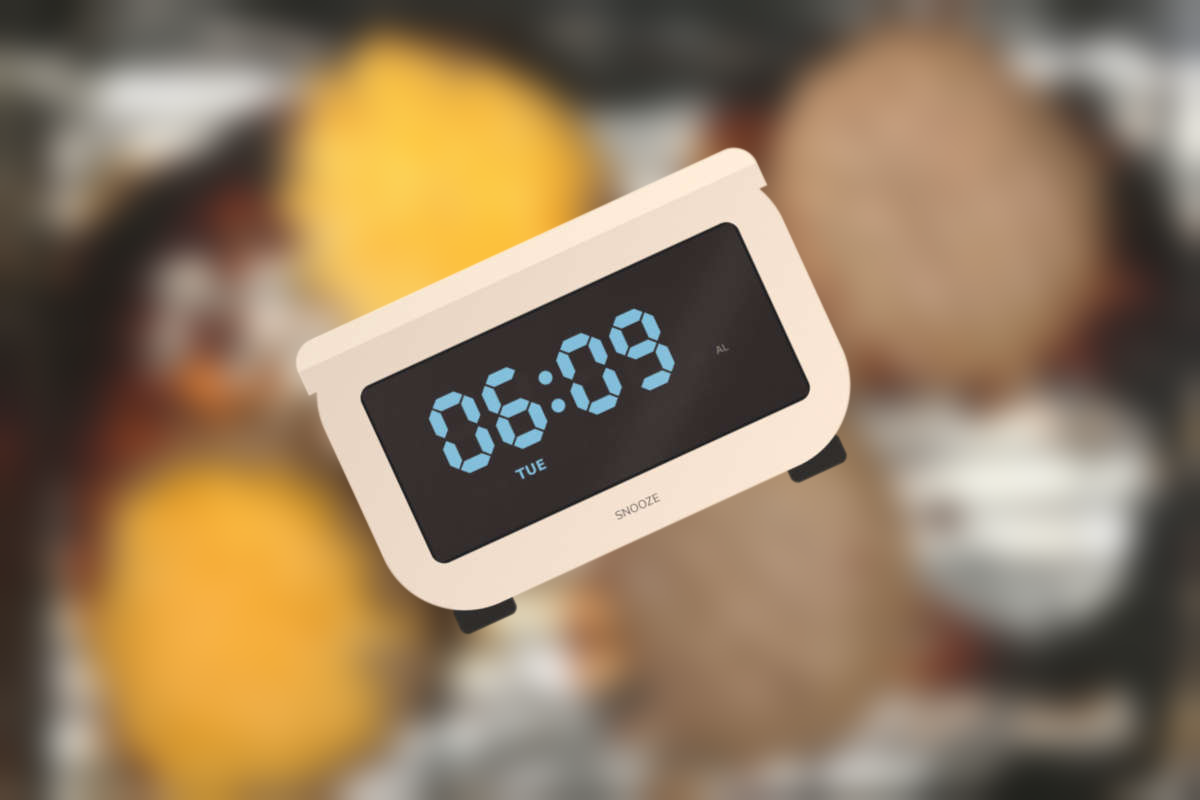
6:09
